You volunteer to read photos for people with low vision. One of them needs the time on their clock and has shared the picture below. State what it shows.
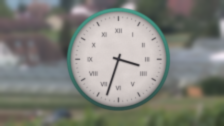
3:33
